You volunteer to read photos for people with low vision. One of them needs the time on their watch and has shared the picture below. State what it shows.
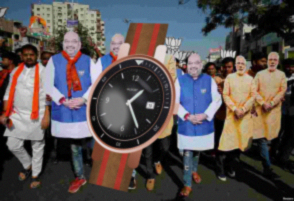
1:24
